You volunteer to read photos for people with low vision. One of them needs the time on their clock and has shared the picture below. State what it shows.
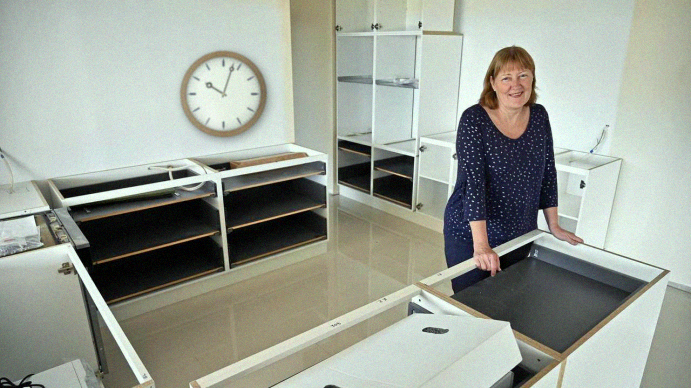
10:03
